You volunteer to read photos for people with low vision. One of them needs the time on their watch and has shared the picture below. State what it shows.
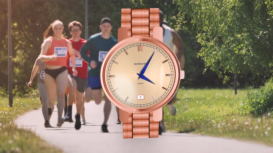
4:05
